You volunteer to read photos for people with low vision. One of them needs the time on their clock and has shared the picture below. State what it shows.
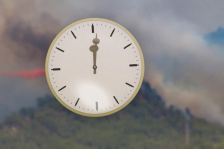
12:01
